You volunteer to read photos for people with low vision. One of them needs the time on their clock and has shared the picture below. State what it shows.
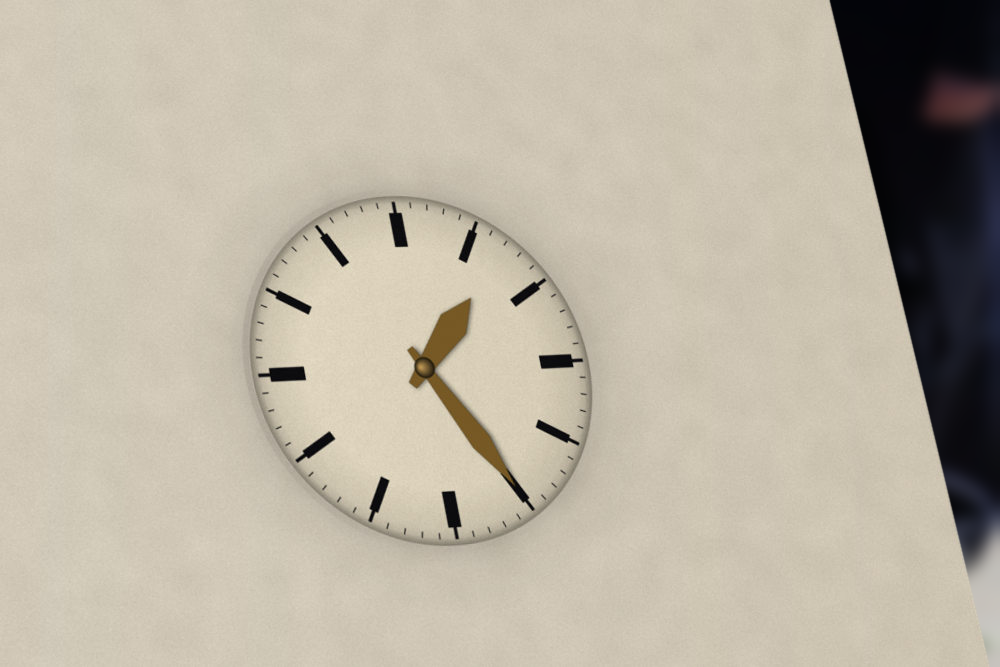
1:25
